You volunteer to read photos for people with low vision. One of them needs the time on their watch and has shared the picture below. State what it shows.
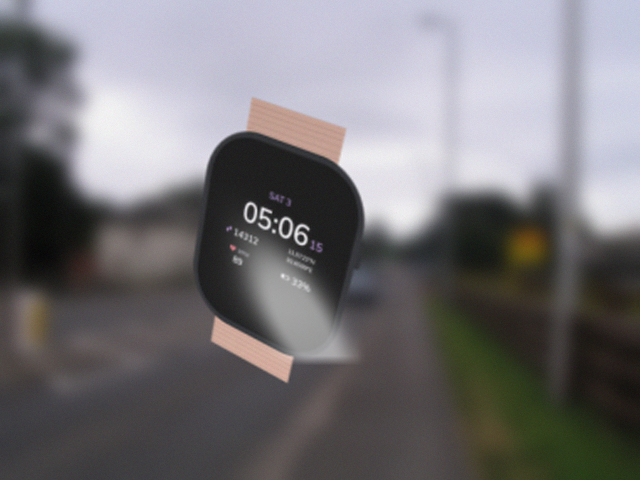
5:06
